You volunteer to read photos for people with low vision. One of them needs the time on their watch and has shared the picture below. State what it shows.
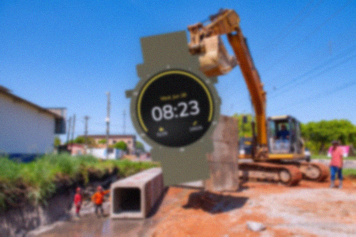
8:23
